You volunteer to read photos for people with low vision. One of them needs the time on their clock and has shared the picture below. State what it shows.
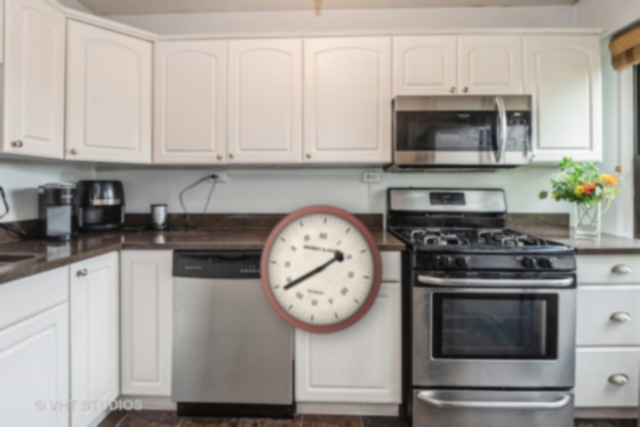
1:39
